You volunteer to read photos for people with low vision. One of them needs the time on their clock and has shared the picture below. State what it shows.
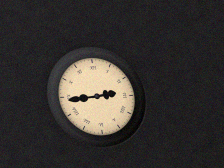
2:44
